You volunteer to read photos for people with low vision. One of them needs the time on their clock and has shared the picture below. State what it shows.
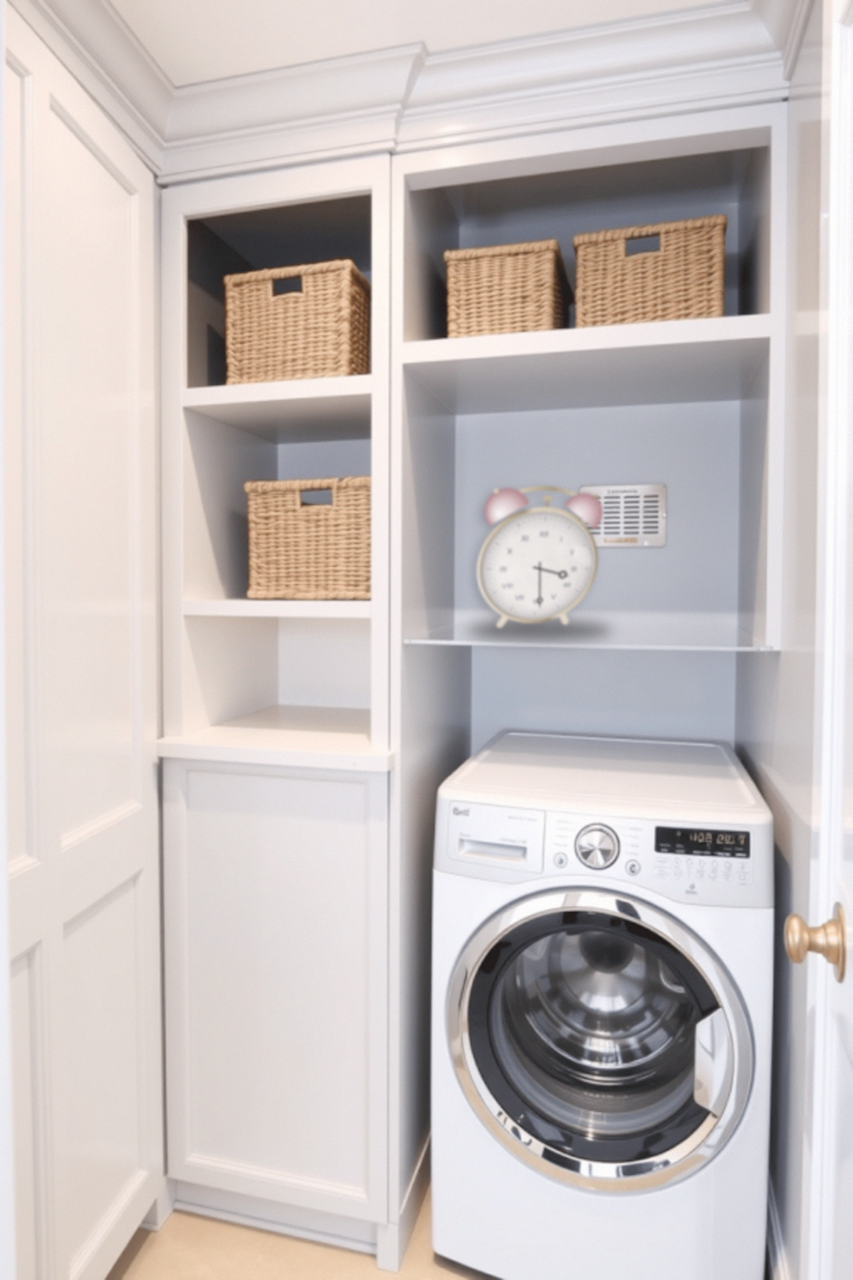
3:29
